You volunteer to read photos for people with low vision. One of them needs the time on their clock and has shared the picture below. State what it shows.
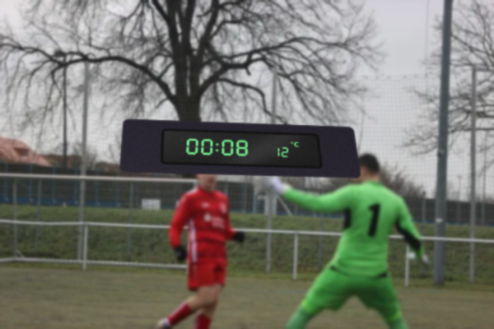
0:08
